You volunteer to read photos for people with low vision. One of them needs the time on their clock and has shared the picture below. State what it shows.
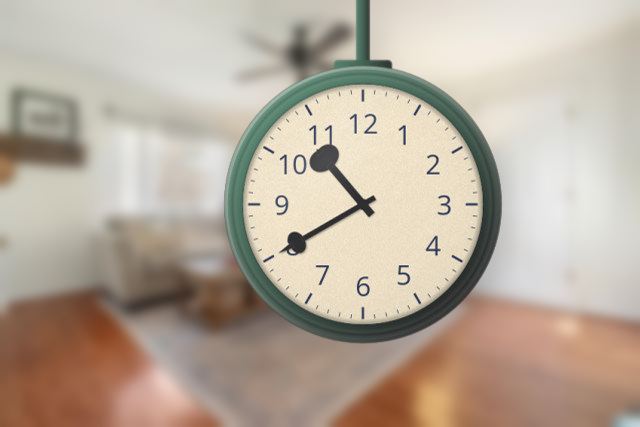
10:40
